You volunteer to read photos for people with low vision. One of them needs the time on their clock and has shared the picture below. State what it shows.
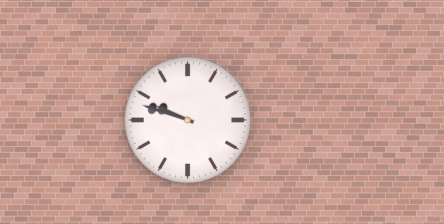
9:48
